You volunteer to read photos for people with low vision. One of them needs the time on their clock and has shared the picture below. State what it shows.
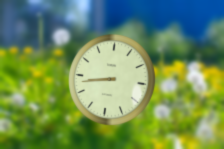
8:43
